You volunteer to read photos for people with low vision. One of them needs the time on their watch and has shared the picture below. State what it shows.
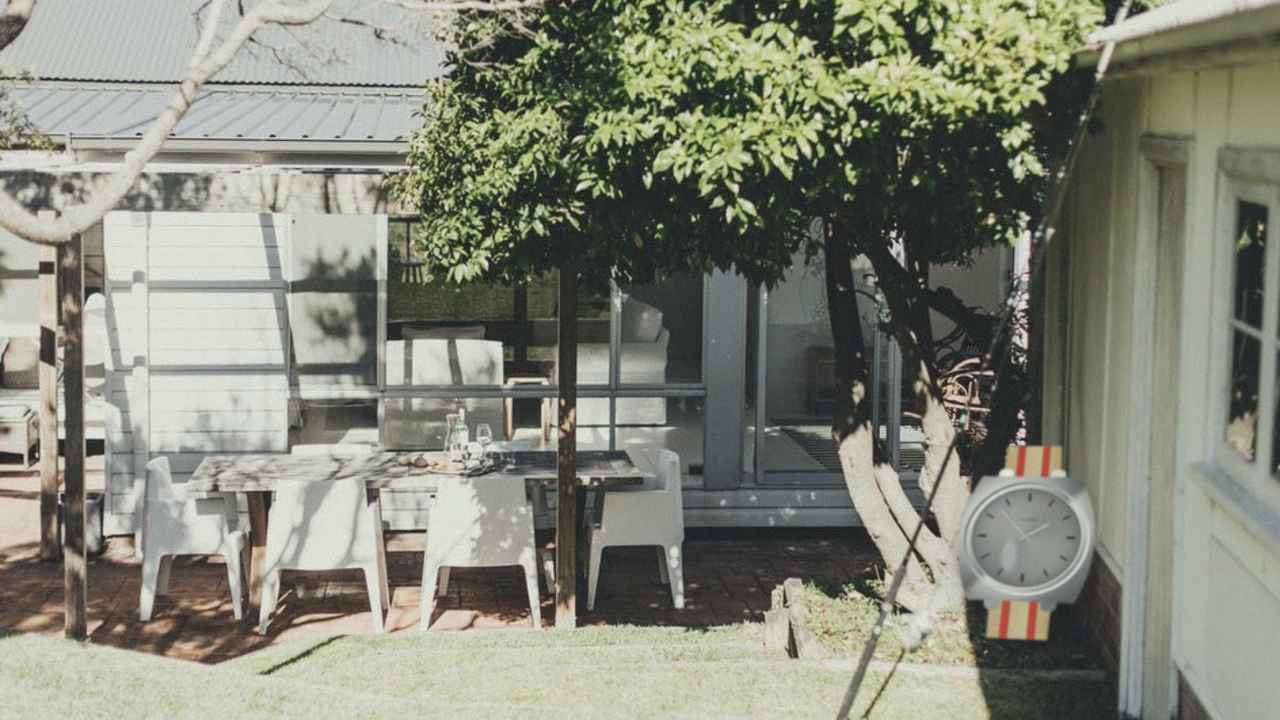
1:53
